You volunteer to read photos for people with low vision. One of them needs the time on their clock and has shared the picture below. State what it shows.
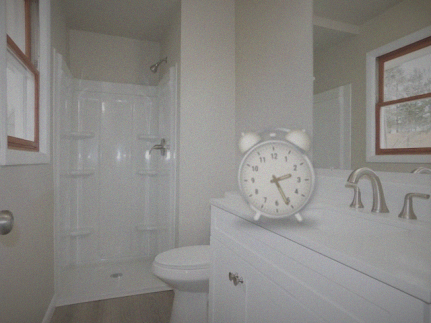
2:26
